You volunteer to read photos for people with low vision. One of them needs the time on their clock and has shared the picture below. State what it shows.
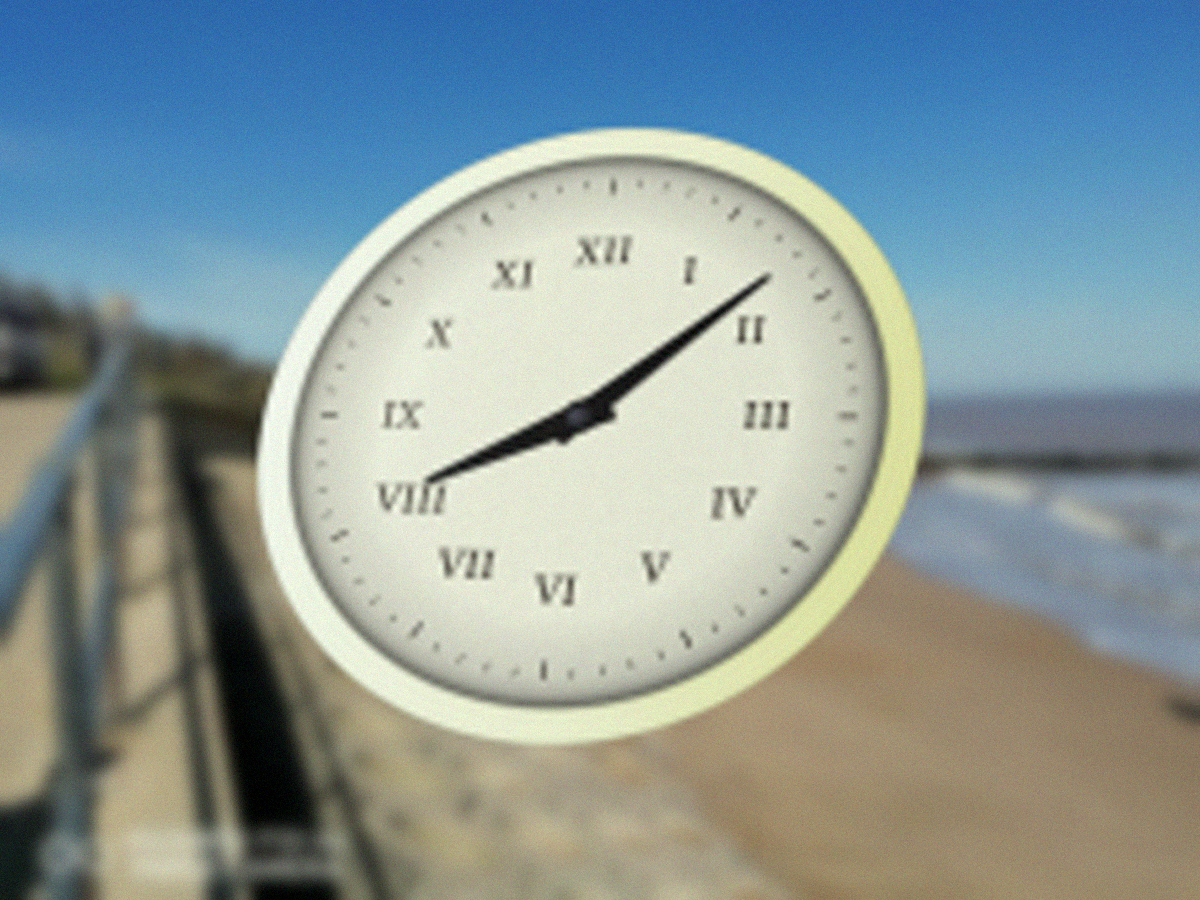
8:08
